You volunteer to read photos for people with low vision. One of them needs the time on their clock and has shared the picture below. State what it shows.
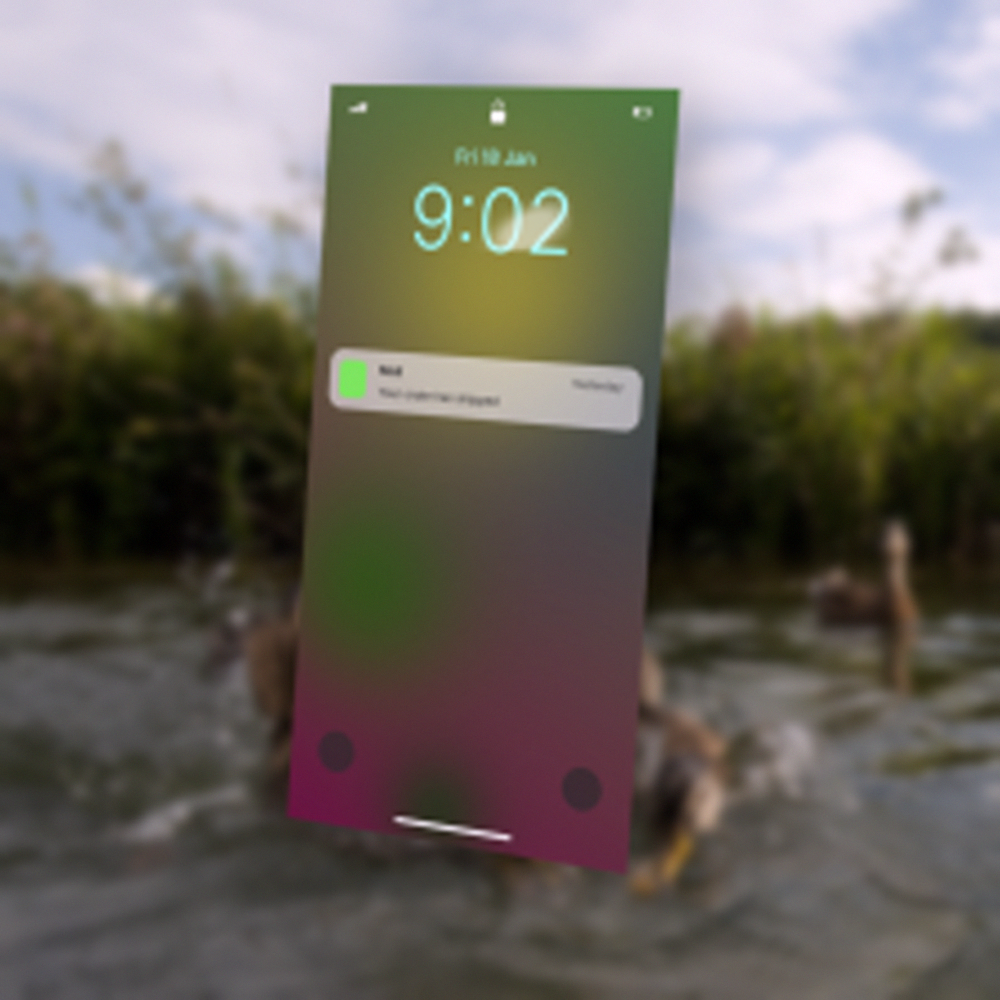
9:02
